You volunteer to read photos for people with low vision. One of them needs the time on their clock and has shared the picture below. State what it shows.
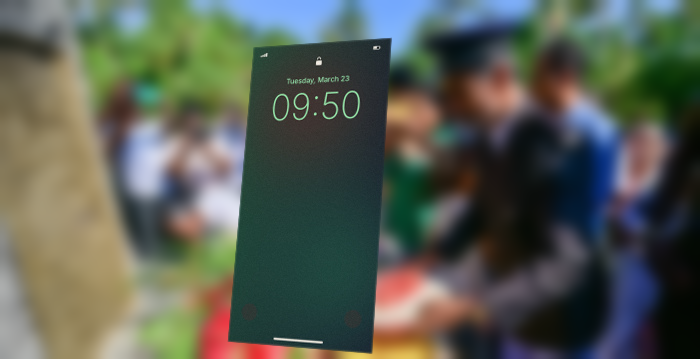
9:50
